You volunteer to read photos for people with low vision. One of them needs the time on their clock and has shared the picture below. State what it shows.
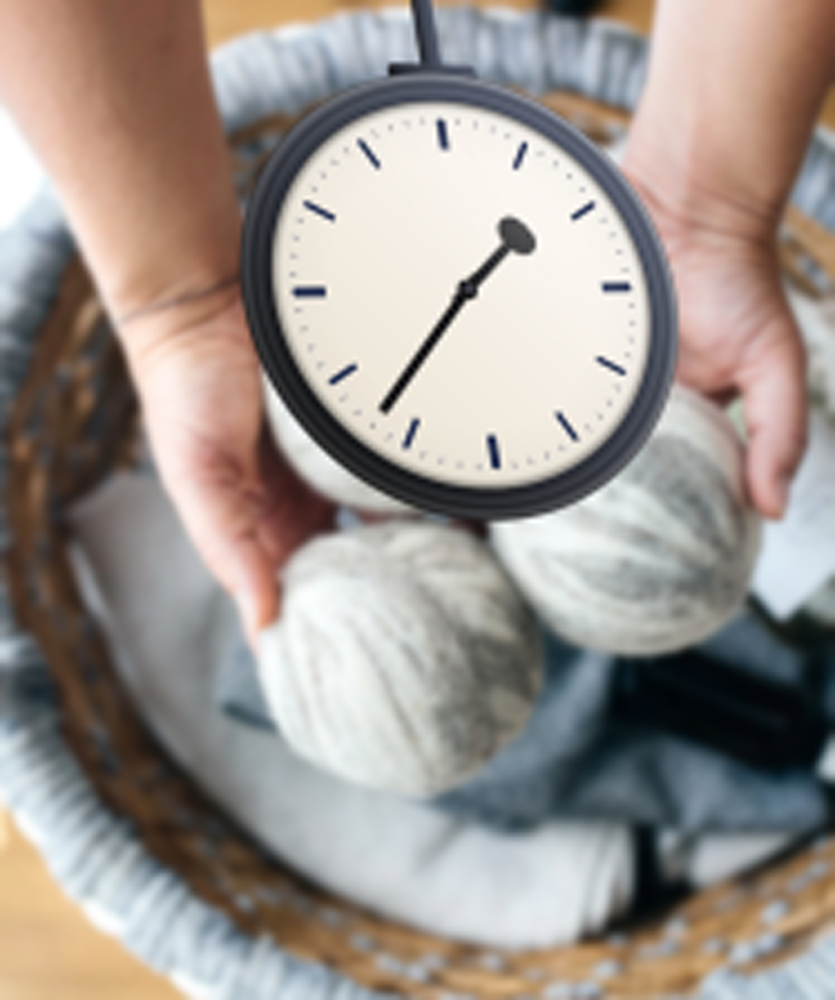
1:37
